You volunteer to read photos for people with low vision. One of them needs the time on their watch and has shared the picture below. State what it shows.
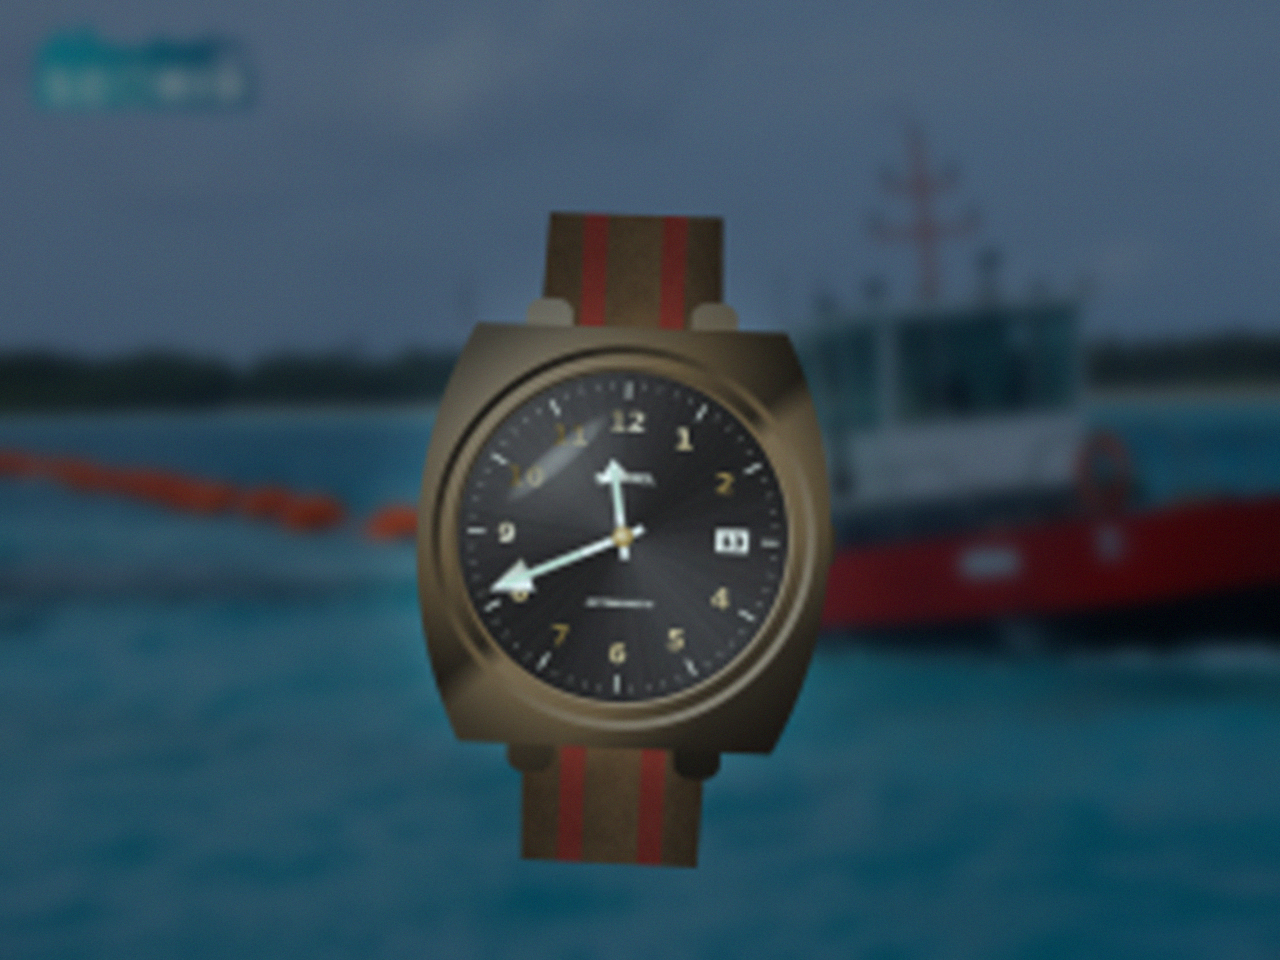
11:41
